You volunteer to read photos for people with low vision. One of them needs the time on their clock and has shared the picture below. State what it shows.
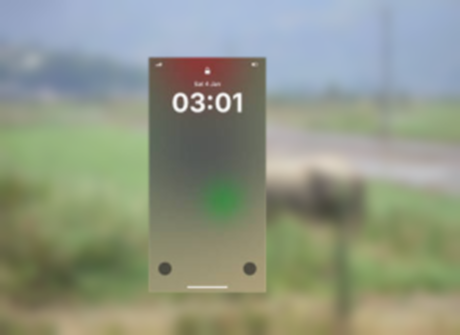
3:01
